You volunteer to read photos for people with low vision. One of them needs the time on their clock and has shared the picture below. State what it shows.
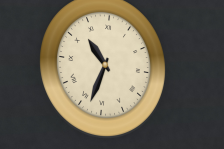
10:33
